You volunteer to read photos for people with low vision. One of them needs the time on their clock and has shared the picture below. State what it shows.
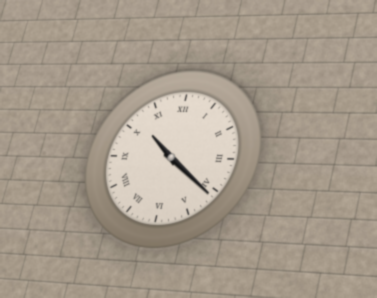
10:21
